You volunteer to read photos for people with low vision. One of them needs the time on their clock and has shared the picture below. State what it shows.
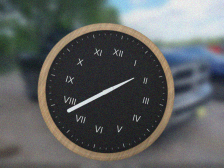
1:38
